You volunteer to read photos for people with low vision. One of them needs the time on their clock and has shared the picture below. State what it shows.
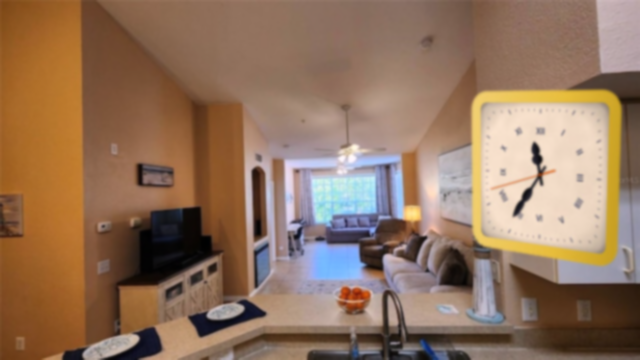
11:35:42
